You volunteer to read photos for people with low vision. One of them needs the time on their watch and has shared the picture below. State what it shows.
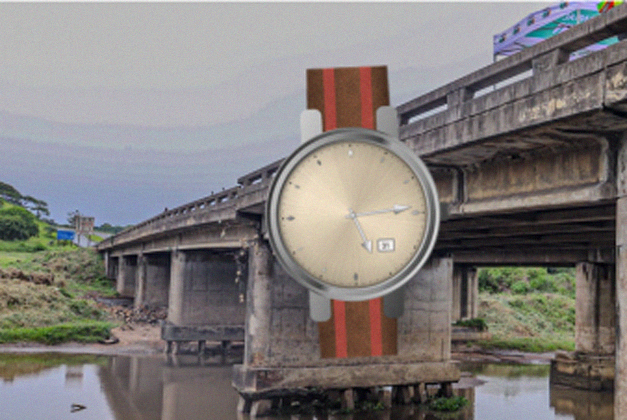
5:14
